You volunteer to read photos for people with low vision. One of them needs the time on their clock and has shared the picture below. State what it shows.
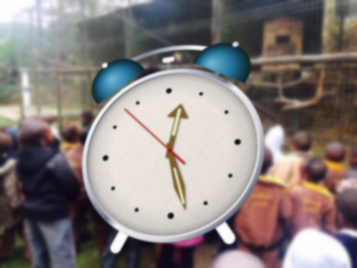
12:27:53
